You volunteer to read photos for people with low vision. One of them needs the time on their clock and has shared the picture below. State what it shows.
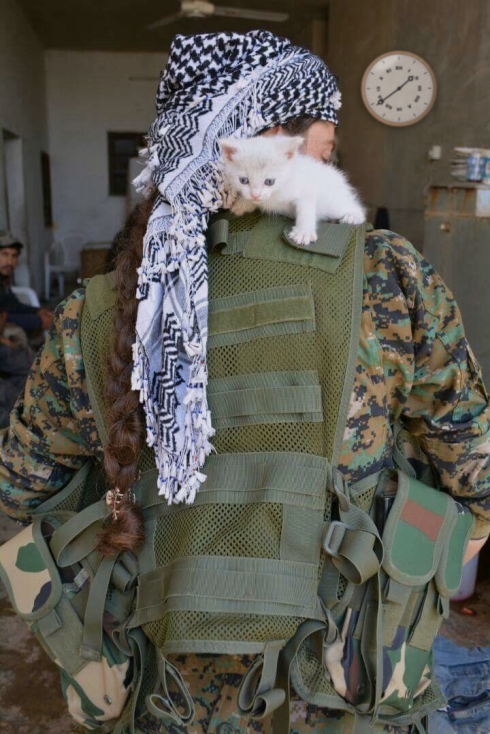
1:39
